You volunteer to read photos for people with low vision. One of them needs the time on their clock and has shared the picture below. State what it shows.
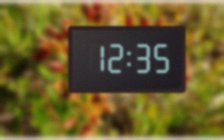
12:35
